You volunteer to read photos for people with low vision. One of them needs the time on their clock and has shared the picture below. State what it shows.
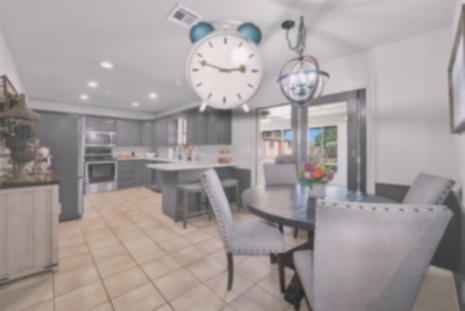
2:48
